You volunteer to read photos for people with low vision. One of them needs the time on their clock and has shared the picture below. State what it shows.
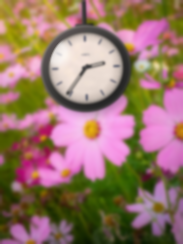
2:36
